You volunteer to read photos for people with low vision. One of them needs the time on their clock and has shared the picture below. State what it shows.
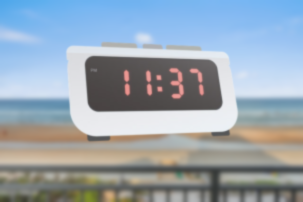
11:37
